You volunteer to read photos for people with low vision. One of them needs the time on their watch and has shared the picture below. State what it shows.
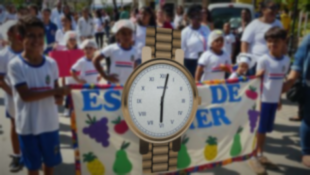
6:02
